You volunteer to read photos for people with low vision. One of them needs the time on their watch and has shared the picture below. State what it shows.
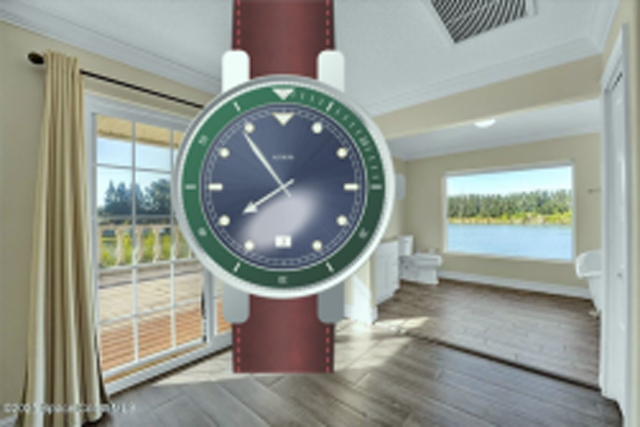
7:54
